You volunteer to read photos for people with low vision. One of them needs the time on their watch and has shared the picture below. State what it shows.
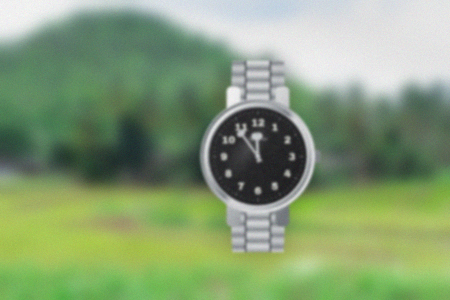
11:54
